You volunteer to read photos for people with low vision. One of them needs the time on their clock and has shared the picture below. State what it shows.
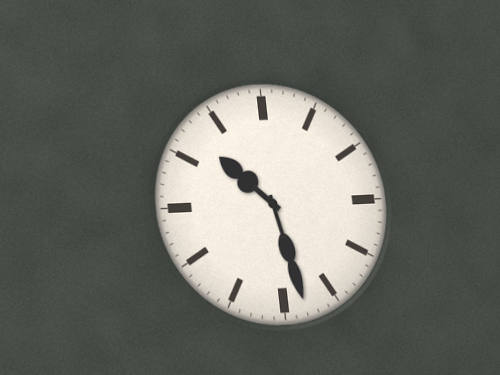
10:28
